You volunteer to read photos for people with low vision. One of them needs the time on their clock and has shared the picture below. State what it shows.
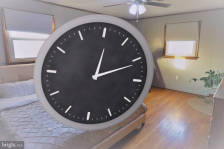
12:11
